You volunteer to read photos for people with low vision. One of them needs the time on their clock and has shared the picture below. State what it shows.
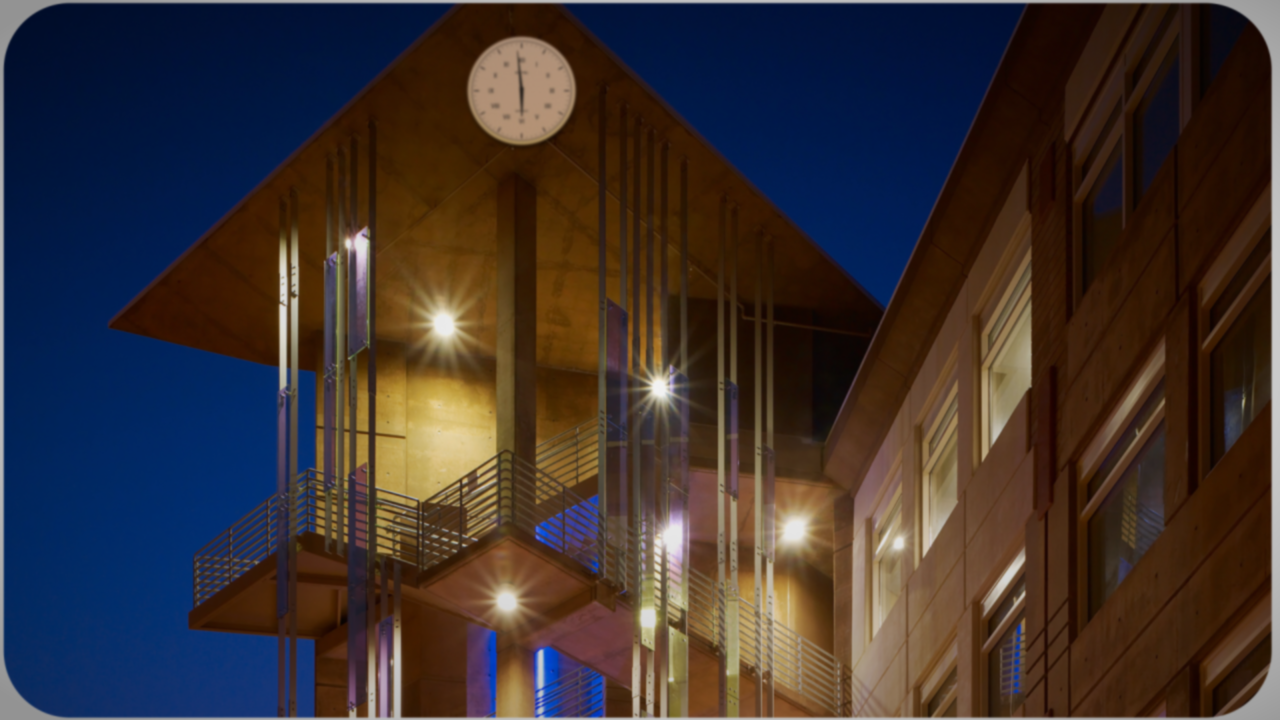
5:59
